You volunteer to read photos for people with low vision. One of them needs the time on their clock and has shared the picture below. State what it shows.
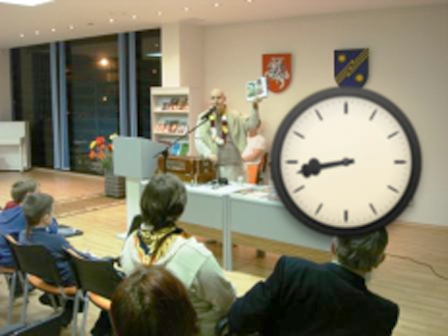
8:43
